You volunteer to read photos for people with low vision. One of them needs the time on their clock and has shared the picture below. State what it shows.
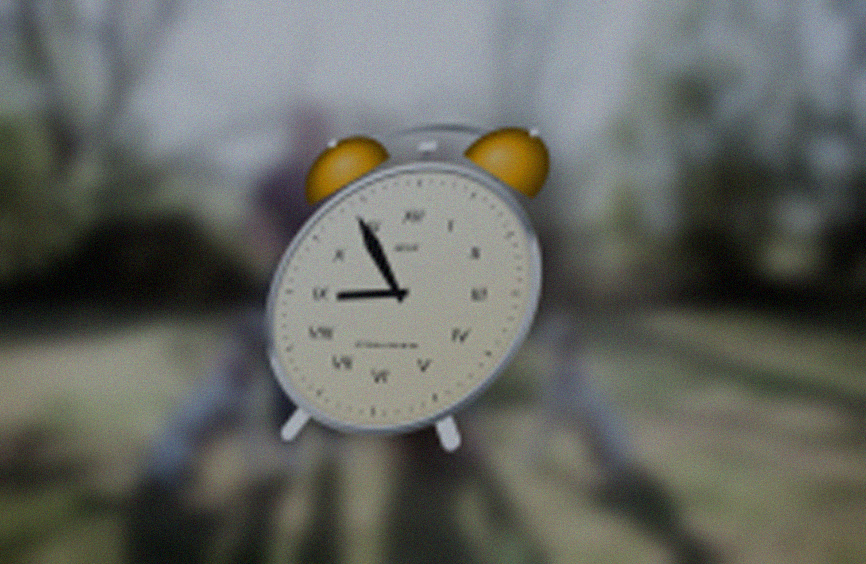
8:54
